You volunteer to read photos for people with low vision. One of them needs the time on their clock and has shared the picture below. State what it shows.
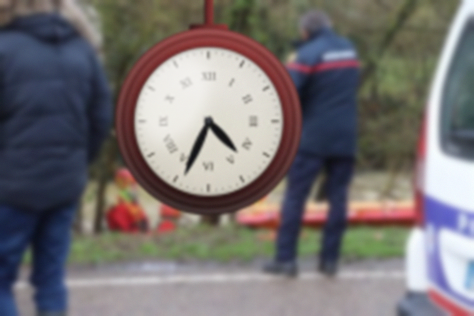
4:34
